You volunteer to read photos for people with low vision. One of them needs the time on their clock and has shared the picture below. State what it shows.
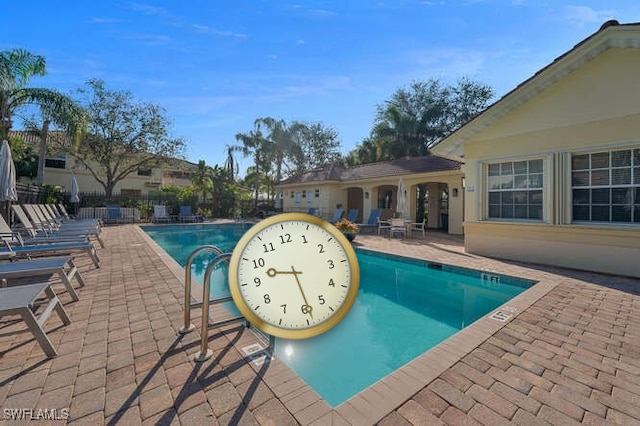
9:29
